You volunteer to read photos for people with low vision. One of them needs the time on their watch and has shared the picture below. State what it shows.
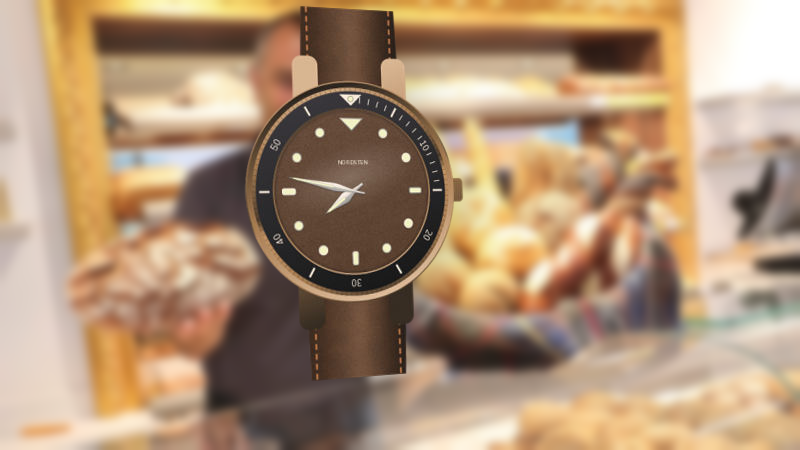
7:47
